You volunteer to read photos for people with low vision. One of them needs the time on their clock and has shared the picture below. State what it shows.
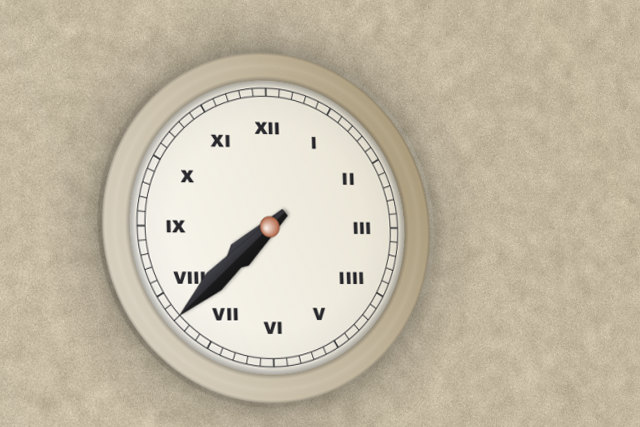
7:38
